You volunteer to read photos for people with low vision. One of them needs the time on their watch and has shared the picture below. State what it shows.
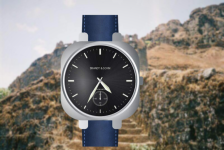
4:35
